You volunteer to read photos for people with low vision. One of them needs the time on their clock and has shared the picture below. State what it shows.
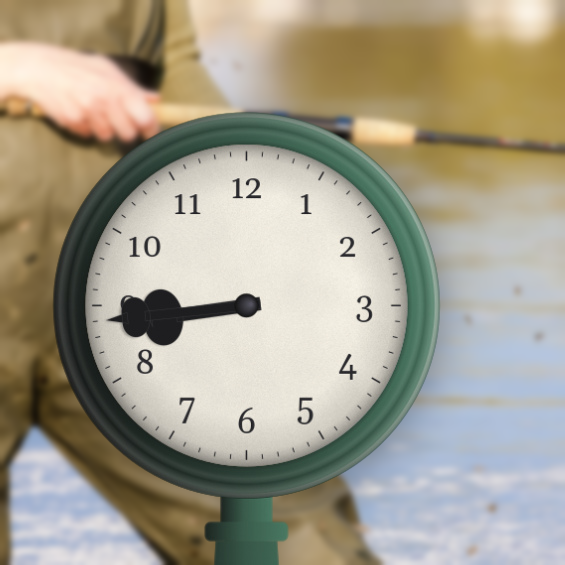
8:44
